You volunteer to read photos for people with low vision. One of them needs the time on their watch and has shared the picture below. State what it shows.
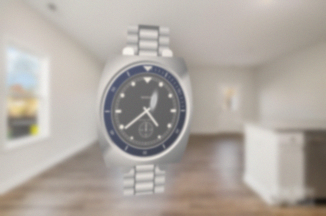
4:39
